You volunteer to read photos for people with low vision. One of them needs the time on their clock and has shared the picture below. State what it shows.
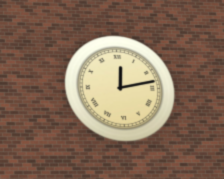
12:13
